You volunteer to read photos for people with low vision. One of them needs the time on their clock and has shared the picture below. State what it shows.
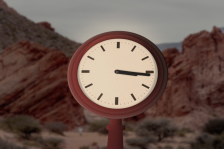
3:16
